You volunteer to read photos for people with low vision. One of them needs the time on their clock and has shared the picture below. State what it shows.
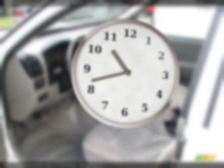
10:42
